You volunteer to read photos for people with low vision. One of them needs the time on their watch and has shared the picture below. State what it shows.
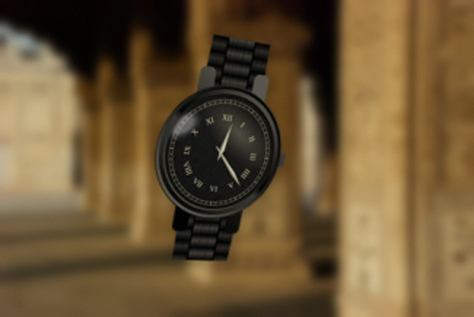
12:23
